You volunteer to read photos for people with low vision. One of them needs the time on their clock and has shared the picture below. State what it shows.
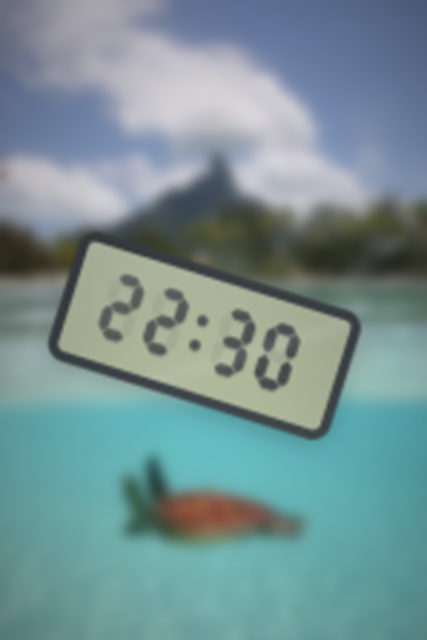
22:30
